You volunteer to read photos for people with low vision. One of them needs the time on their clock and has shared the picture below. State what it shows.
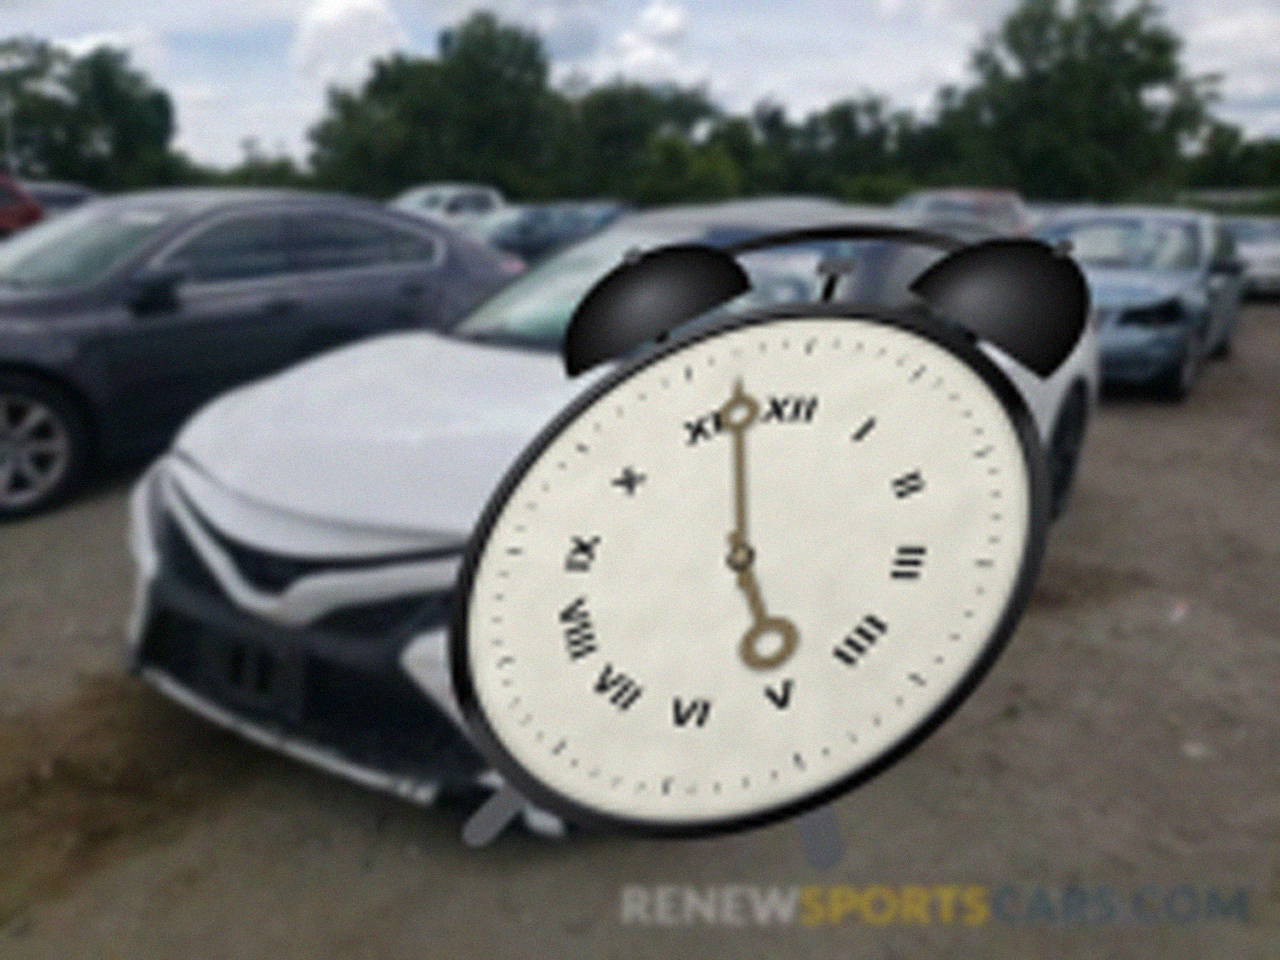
4:57
